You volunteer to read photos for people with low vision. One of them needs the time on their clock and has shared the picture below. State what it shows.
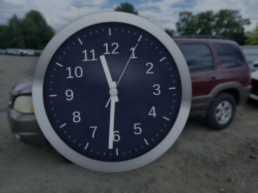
11:31:05
